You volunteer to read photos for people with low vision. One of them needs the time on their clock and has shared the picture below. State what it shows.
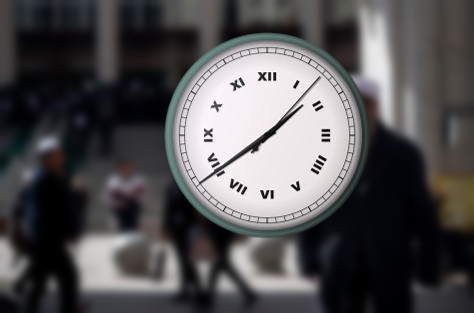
1:39:07
